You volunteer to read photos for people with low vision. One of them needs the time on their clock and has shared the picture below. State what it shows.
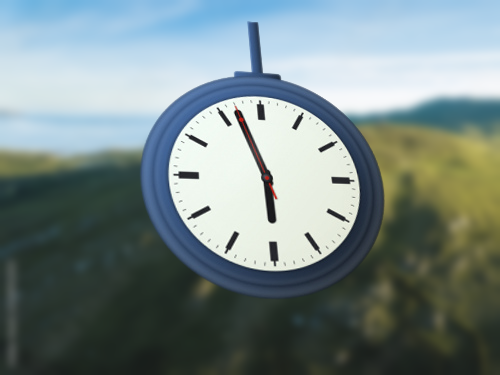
5:56:57
